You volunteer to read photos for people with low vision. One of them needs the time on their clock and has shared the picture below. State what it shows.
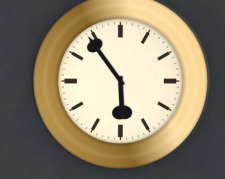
5:54
